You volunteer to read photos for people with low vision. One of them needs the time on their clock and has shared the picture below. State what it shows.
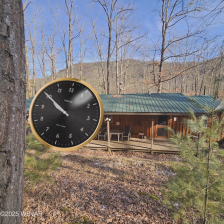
9:50
